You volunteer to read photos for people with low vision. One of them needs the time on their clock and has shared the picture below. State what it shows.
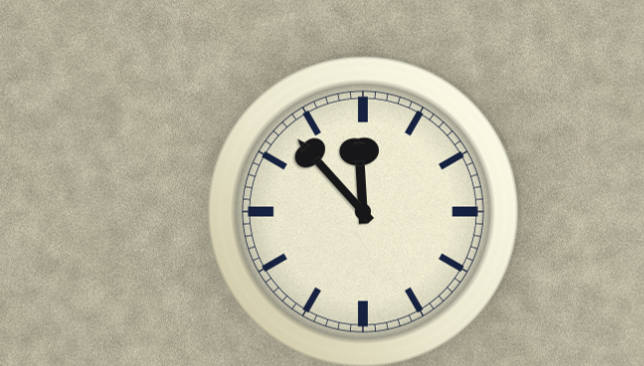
11:53
